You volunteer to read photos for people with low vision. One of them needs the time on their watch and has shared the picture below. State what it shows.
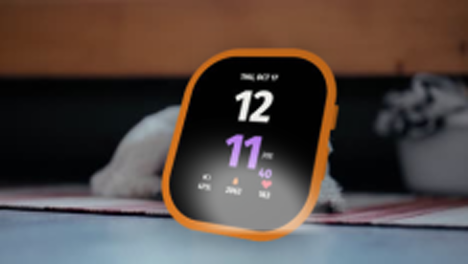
12:11
